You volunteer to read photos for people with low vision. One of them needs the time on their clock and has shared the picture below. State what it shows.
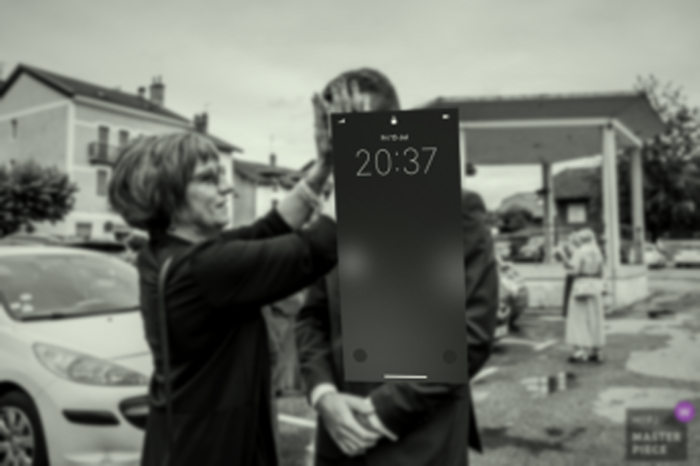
20:37
